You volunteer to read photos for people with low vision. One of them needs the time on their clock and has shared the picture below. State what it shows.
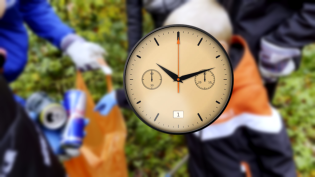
10:12
